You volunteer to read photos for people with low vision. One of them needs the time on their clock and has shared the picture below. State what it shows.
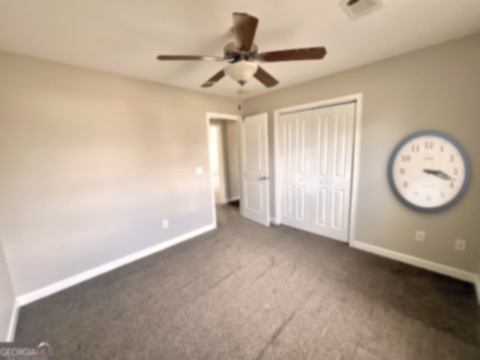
3:18
